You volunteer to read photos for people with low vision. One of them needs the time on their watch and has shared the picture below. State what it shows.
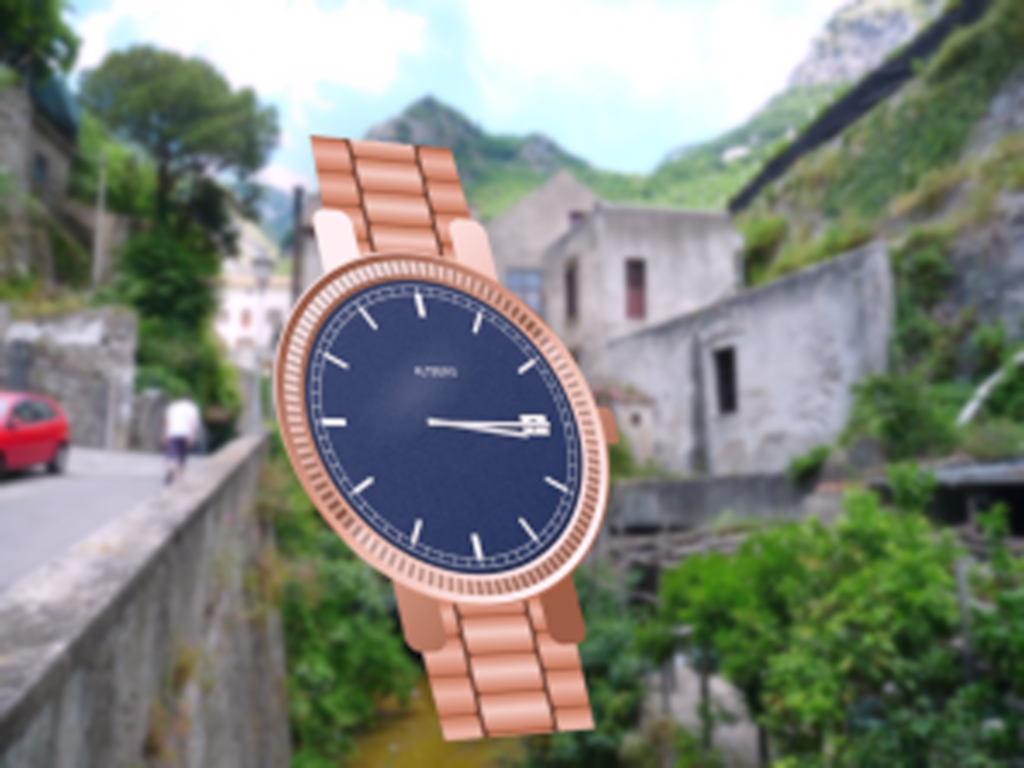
3:15
